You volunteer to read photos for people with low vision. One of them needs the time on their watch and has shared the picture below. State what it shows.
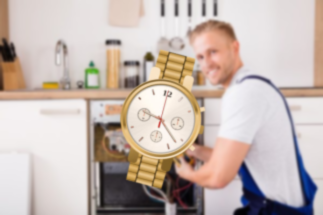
9:22
